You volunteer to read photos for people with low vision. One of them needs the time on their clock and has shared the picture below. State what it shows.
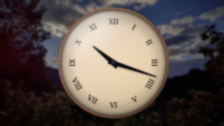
10:18
